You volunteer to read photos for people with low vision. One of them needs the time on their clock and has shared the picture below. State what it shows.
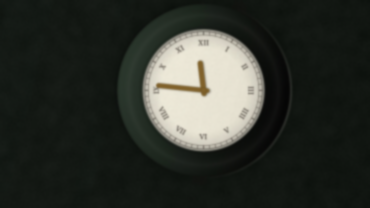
11:46
